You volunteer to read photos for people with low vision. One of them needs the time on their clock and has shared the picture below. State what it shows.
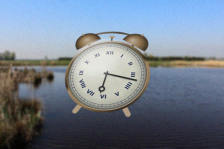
6:17
